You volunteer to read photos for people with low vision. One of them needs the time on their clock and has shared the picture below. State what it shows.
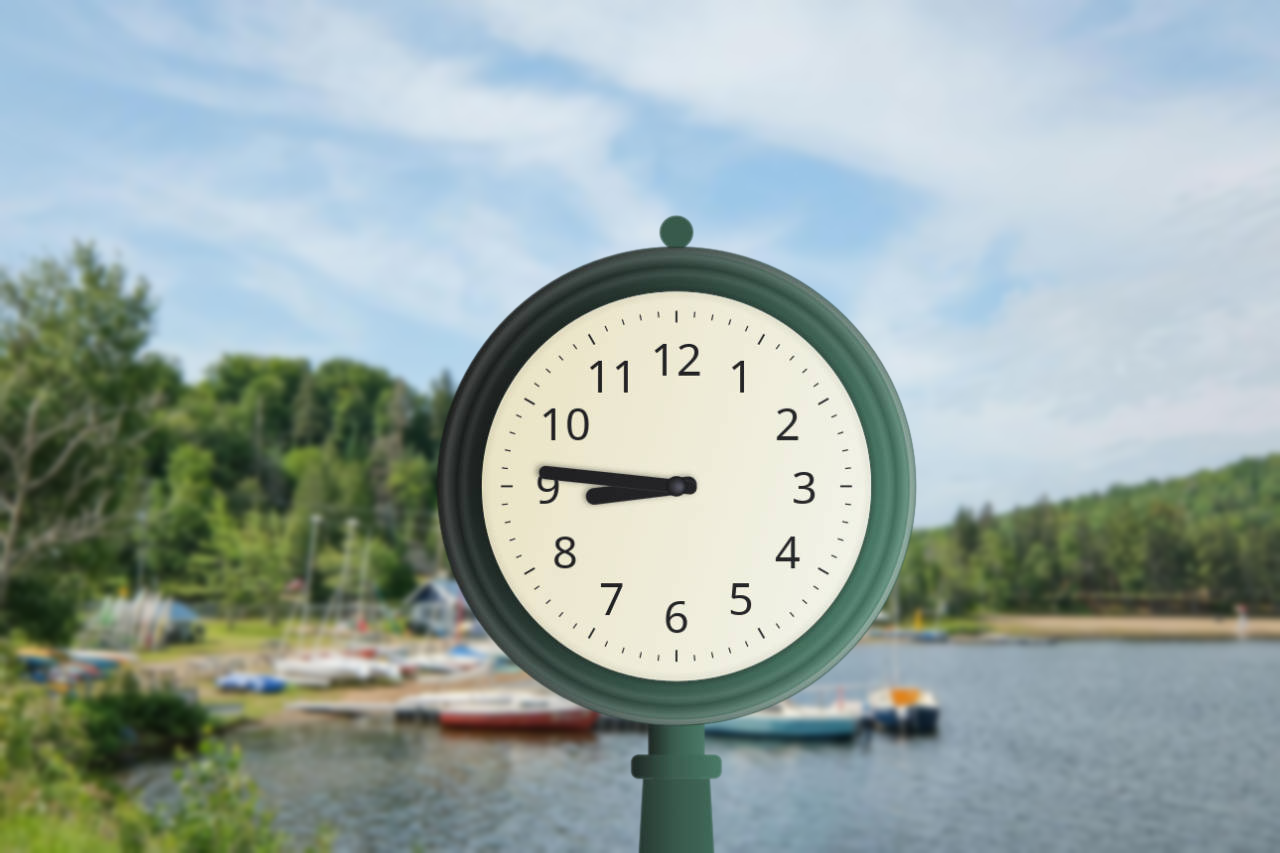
8:46
